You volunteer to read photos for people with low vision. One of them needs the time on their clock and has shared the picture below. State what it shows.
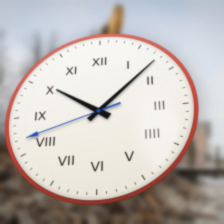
10:07:42
